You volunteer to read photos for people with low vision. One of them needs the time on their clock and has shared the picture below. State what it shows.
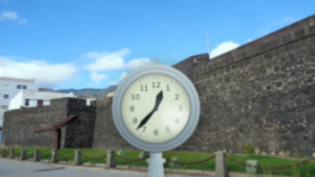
12:37
